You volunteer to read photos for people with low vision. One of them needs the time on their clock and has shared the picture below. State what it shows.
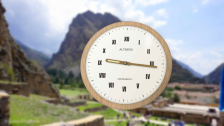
9:16
